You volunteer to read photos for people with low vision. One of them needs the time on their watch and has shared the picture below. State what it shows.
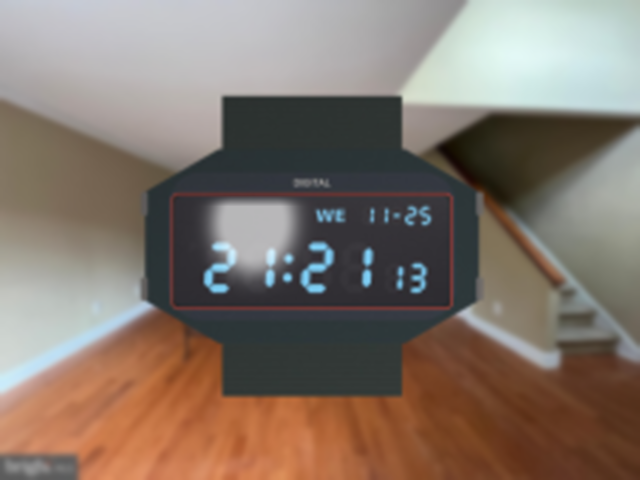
21:21:13
